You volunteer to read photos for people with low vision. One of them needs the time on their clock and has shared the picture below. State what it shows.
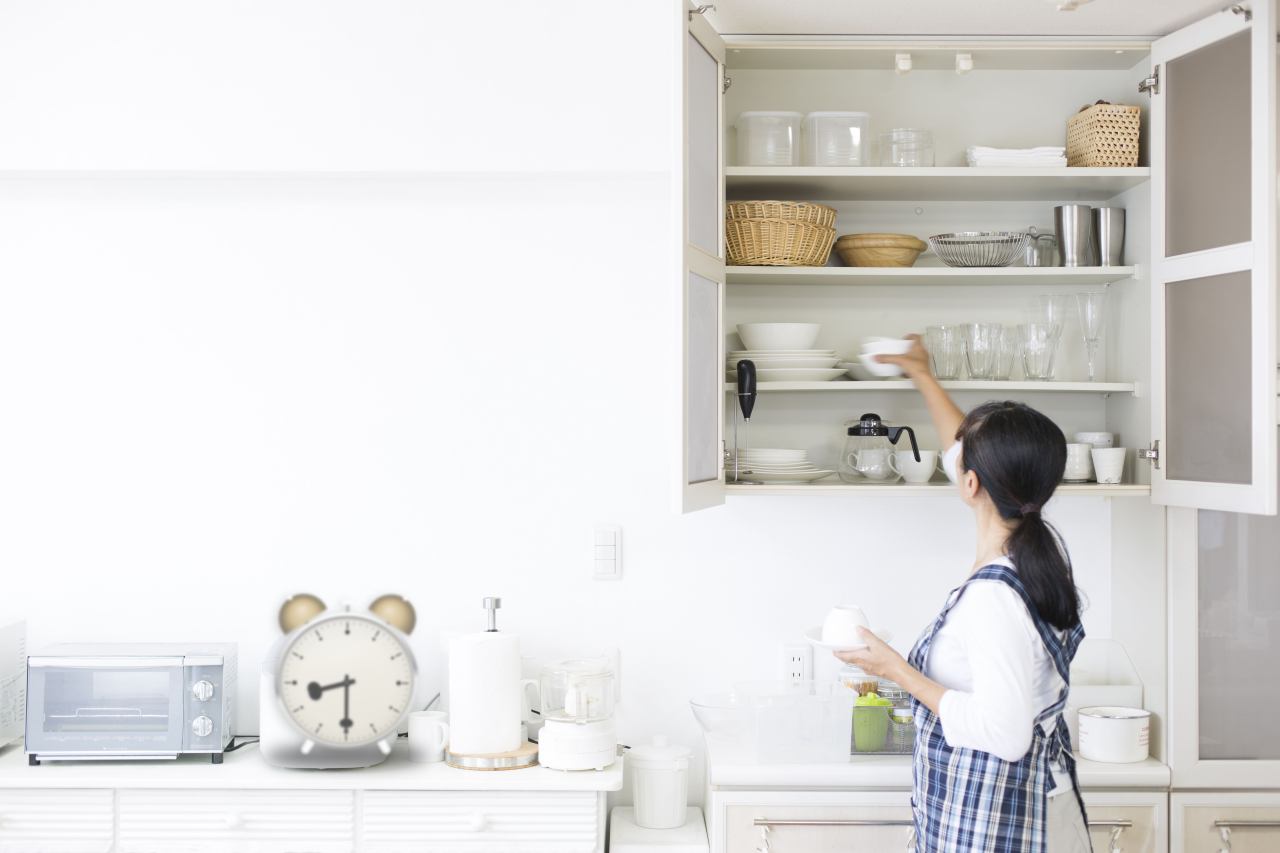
8:30
